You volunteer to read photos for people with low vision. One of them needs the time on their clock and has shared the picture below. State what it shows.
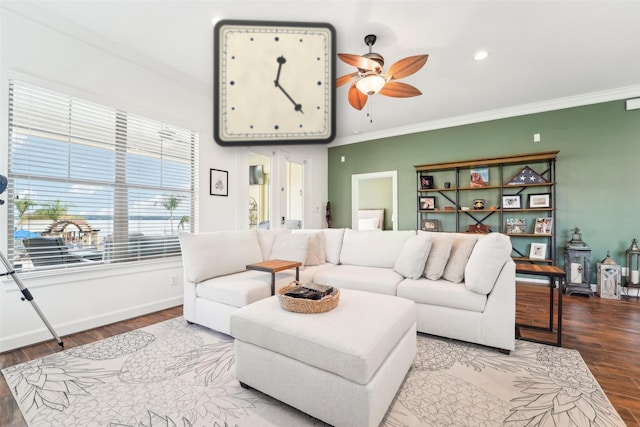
12:23
